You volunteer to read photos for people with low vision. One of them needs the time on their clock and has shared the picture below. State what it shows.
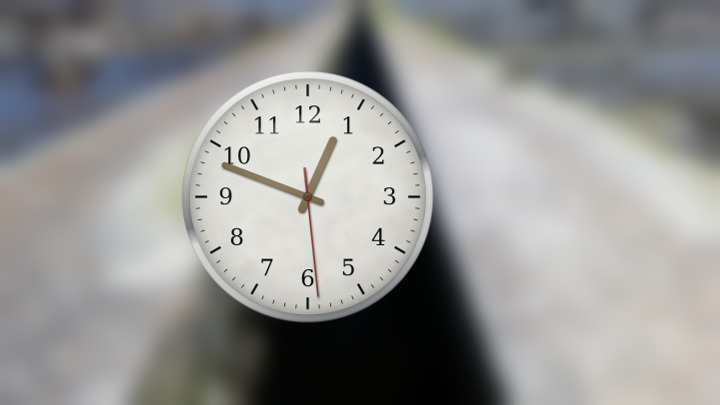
12:48:29
